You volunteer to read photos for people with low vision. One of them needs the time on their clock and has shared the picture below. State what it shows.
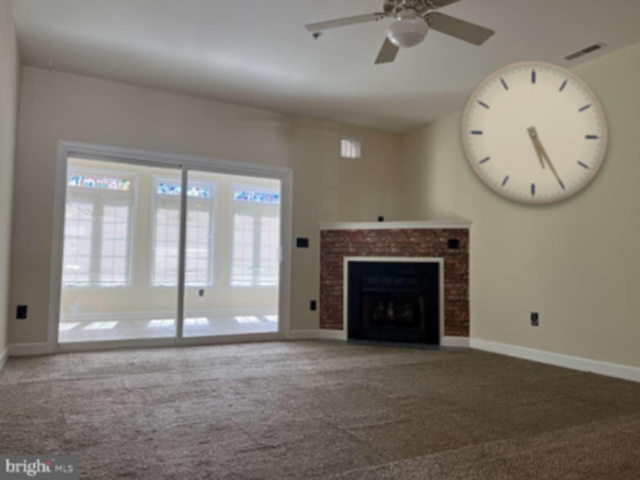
5:25
